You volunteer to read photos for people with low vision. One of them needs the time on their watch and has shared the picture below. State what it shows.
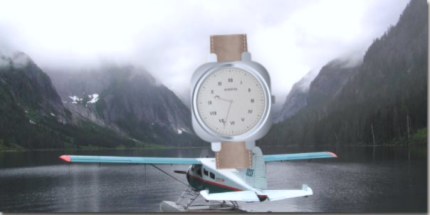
9:33
